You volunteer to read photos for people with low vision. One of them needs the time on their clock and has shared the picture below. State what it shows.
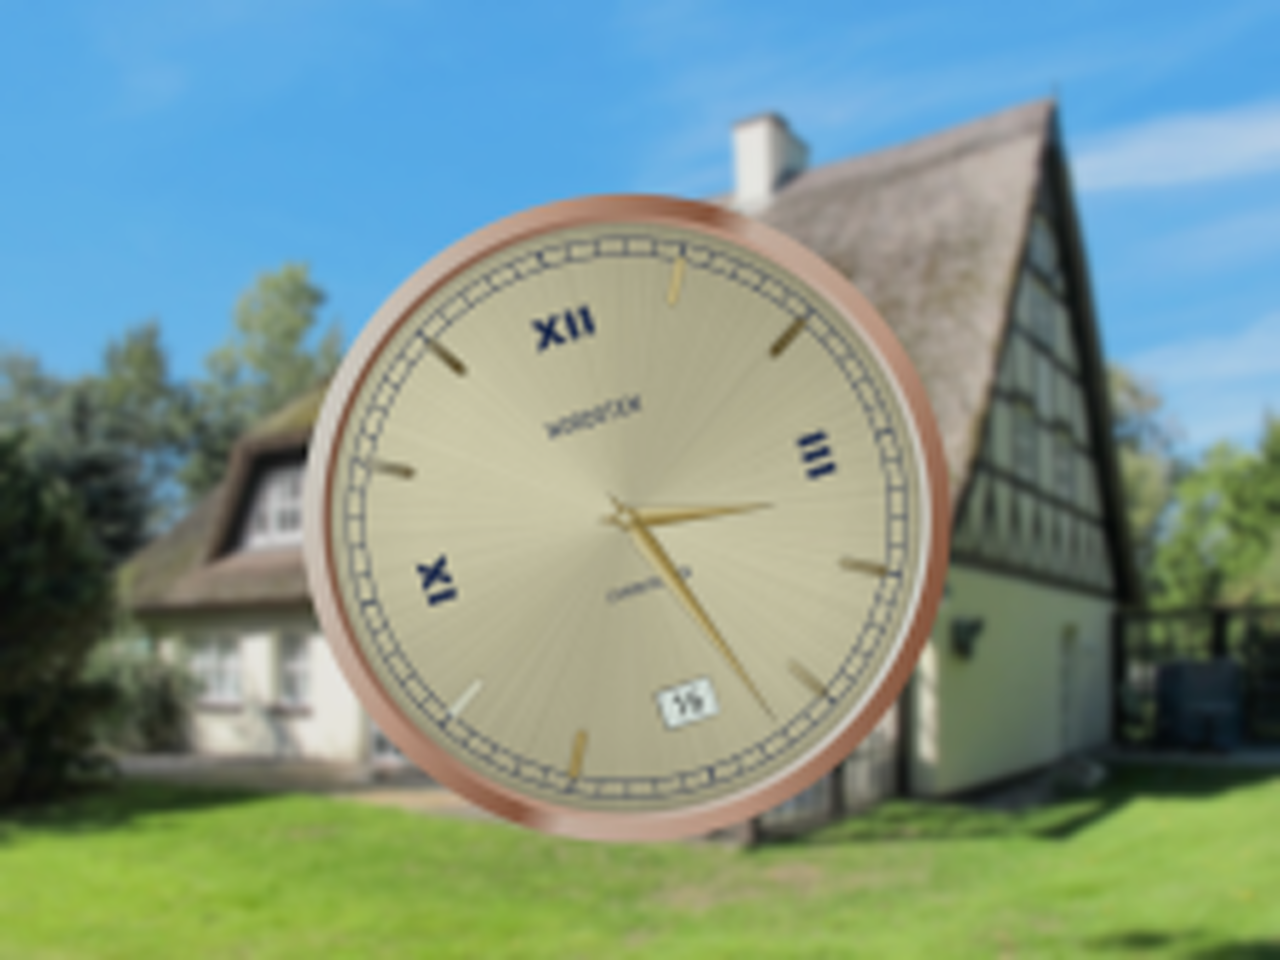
3:27
